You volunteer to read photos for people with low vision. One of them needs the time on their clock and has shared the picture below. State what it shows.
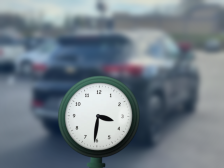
3:31
